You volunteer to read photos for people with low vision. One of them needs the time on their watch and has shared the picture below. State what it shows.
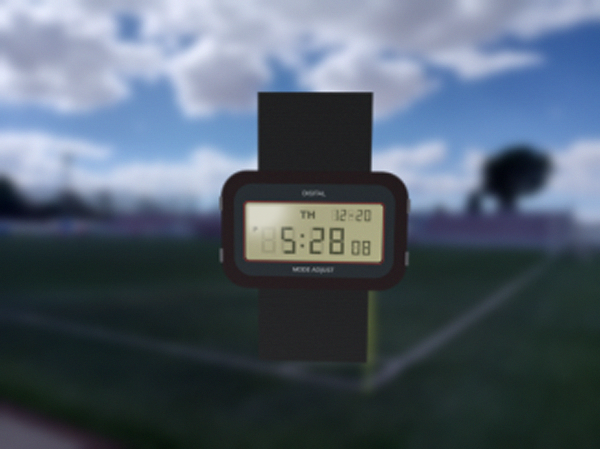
5:28:08
